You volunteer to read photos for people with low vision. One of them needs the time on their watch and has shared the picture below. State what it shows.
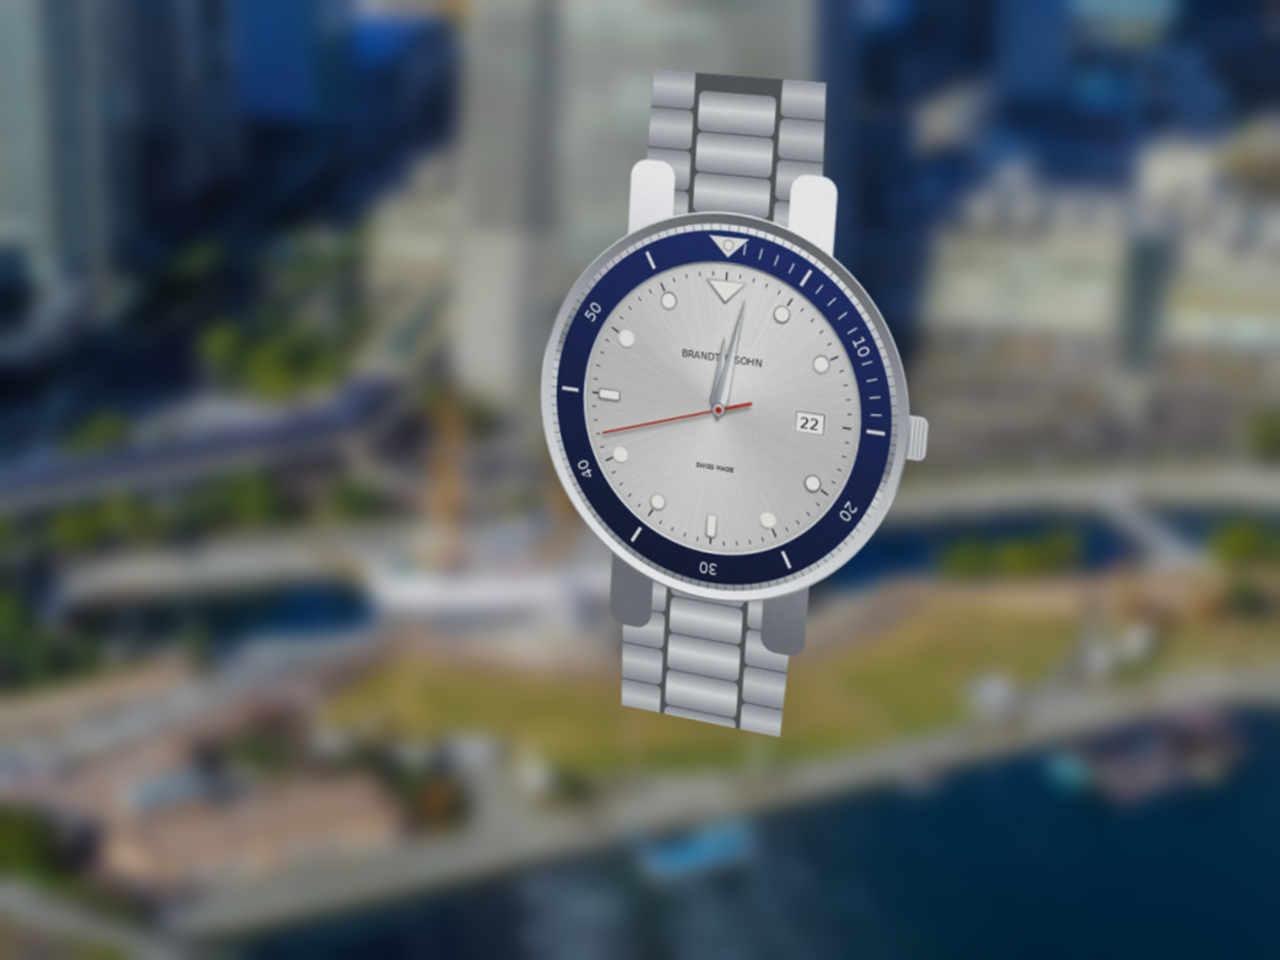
12:01:42
